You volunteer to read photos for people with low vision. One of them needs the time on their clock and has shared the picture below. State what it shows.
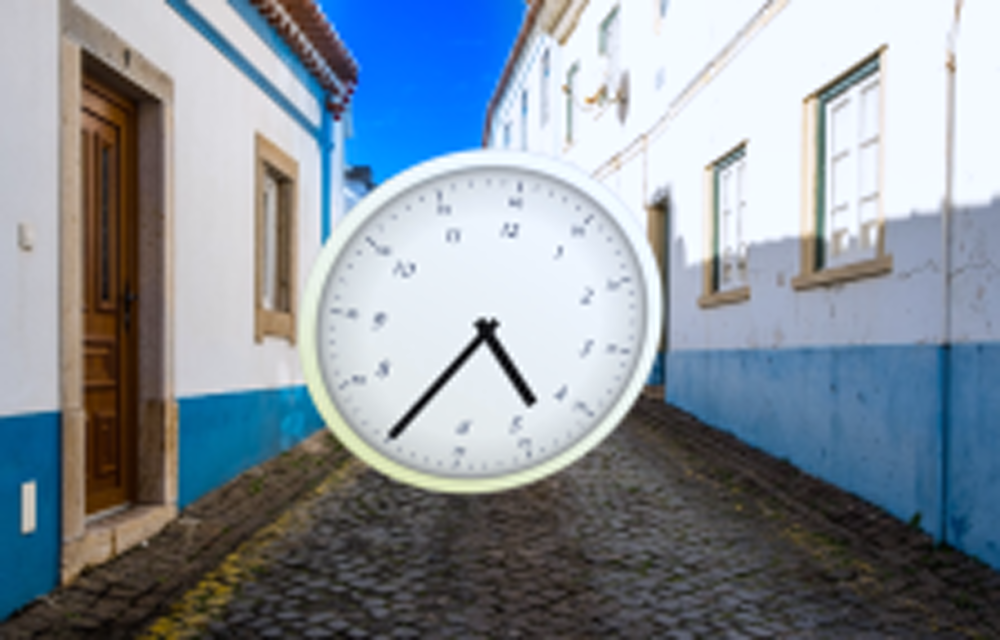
4:35
